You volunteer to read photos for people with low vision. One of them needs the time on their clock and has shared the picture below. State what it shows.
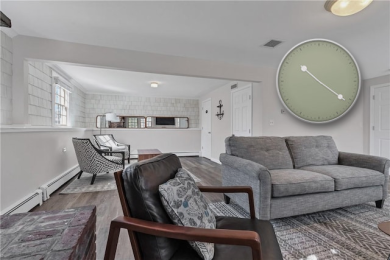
10:21
